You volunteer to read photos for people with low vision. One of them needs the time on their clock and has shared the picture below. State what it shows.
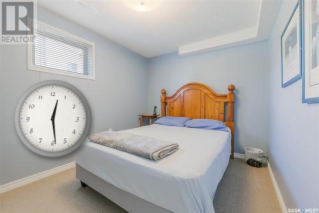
12:29
